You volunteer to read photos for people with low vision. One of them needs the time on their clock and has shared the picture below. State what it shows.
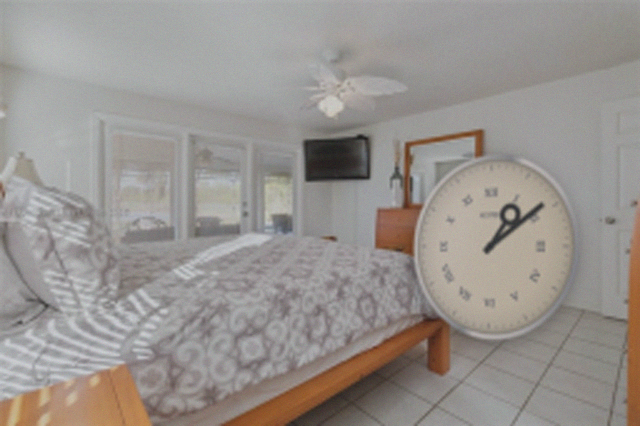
1:09
